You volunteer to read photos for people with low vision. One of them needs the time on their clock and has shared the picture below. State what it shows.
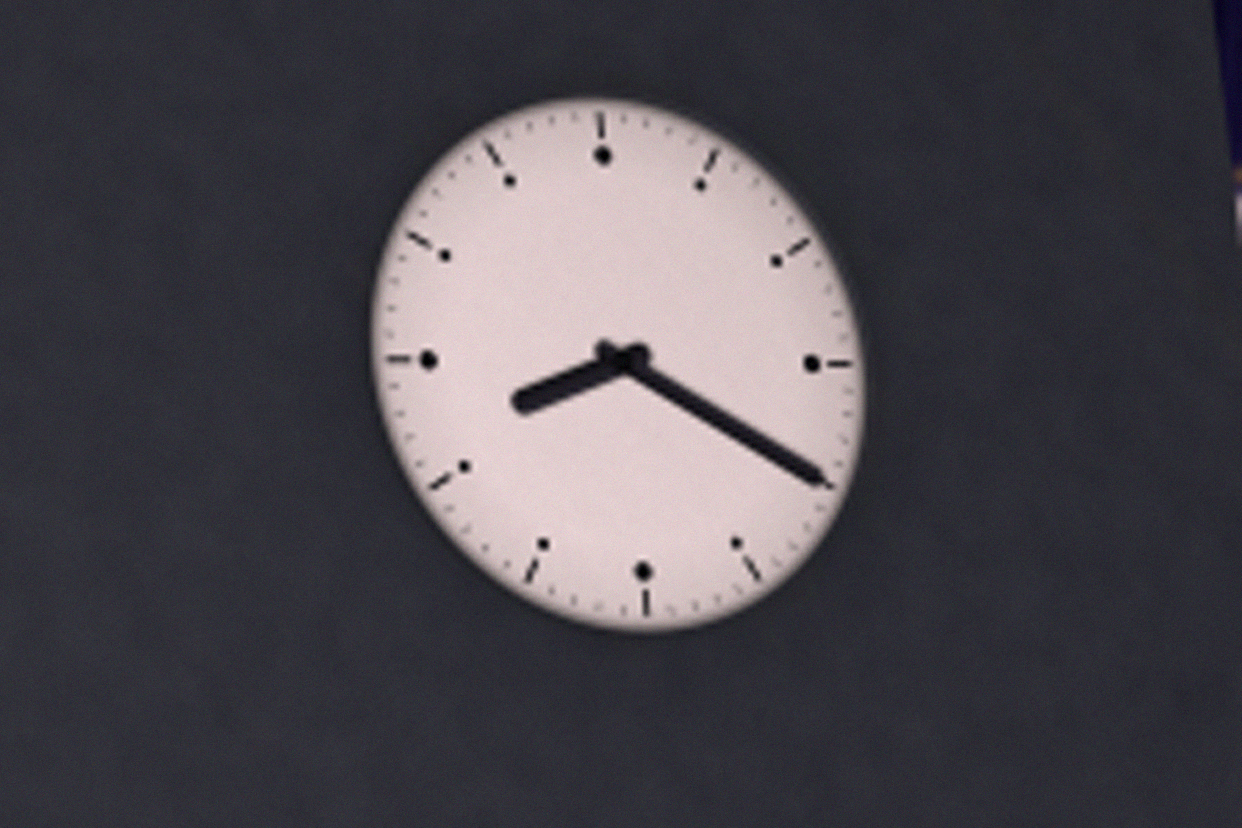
8:20
